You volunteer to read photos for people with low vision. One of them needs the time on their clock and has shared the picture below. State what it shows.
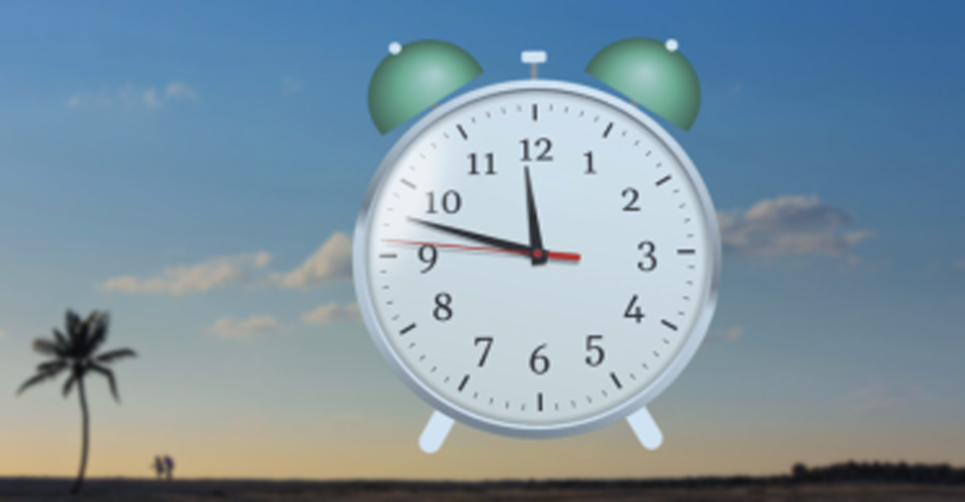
11:47:46
